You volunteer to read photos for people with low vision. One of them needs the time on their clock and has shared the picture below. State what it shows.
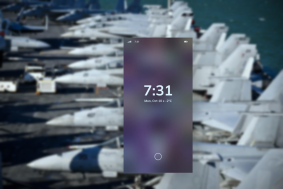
7:31
